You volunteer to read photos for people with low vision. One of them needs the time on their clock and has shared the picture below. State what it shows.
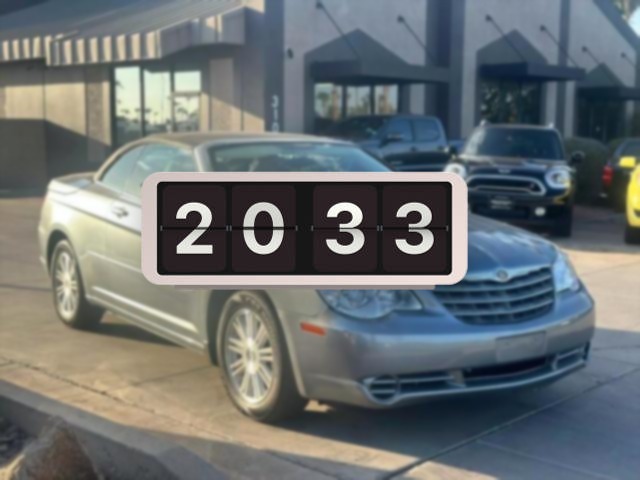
20:33
